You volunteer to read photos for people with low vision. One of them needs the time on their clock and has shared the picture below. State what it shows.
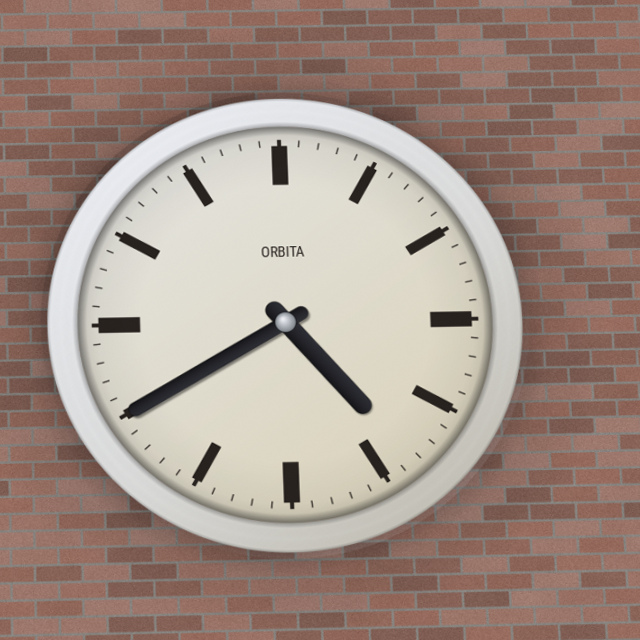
4:40
